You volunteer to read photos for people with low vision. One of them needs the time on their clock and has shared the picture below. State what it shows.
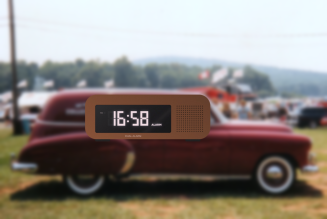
16:58
